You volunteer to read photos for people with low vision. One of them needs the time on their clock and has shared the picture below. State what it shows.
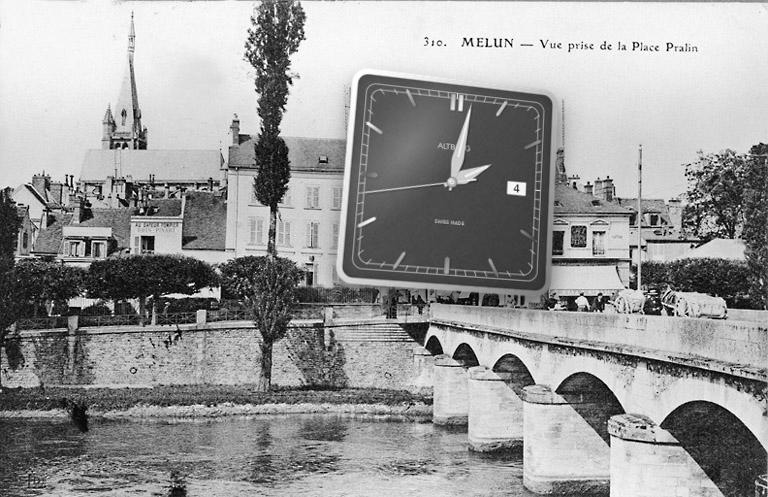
2:01:43
